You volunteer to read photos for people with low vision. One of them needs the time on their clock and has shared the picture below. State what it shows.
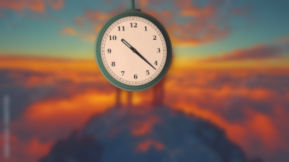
10:22
